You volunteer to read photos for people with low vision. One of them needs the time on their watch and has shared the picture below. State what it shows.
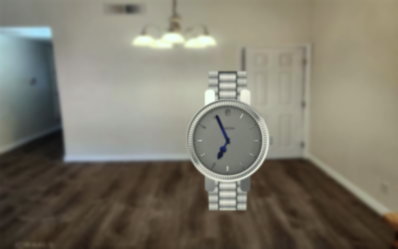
6:56
